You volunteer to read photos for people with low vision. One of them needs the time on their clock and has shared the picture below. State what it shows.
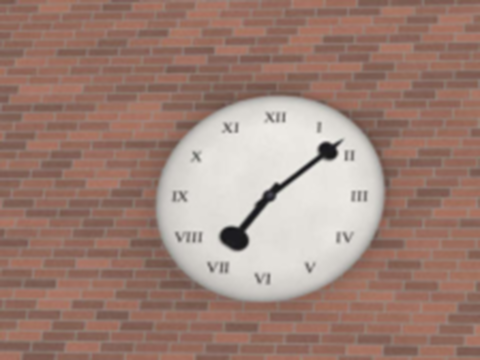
7:08
